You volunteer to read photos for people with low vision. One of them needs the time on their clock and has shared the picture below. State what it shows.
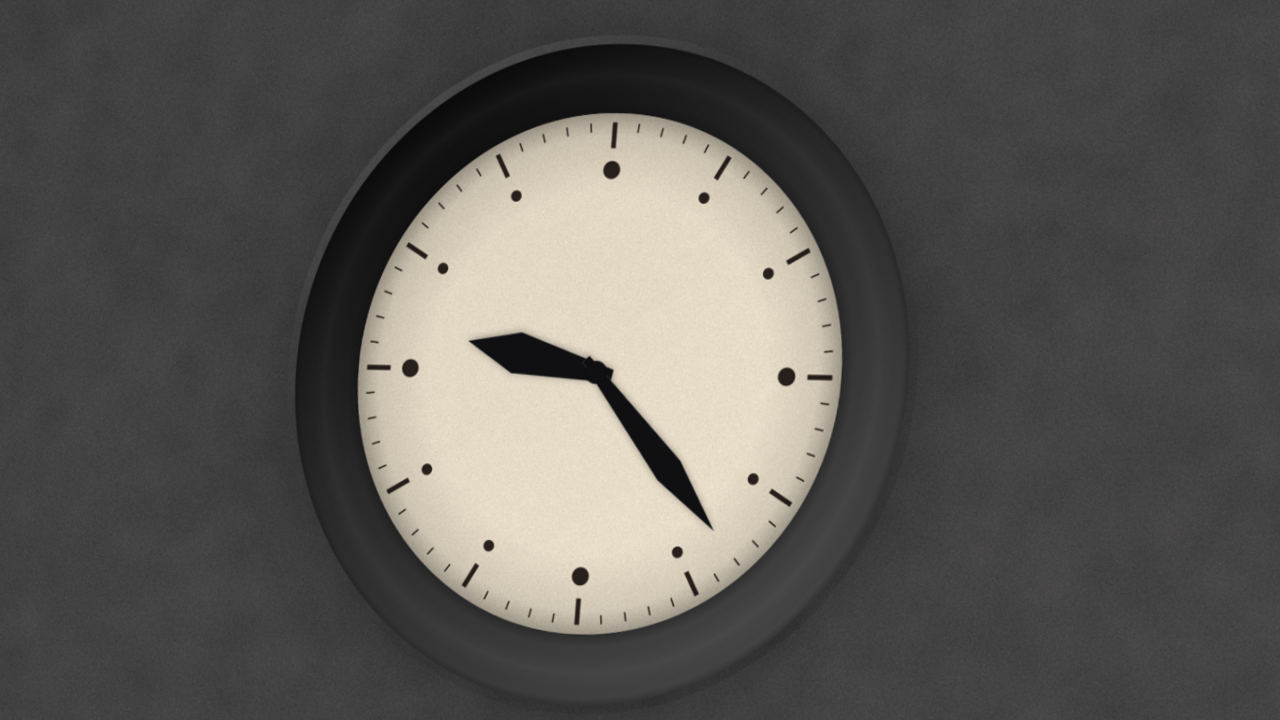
9:23
